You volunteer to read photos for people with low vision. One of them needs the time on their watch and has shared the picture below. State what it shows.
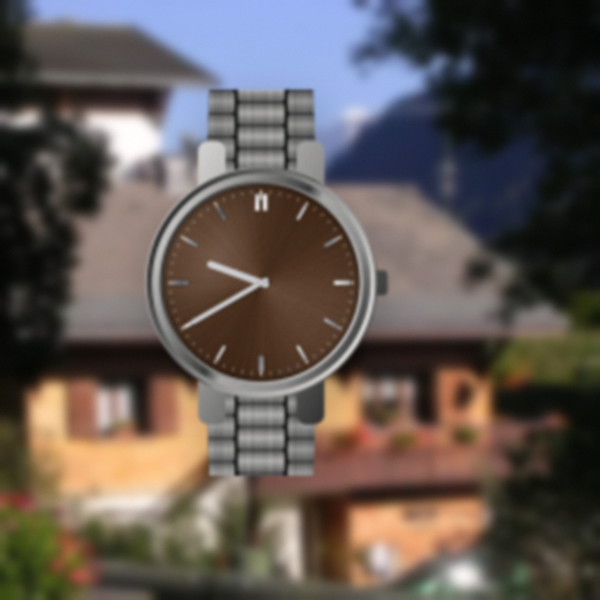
9:40
